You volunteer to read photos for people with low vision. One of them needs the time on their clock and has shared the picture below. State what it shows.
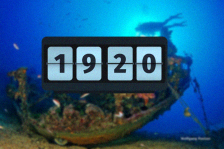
19:20
